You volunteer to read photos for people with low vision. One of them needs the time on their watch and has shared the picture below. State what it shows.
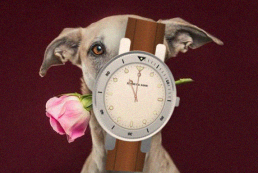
11:00
